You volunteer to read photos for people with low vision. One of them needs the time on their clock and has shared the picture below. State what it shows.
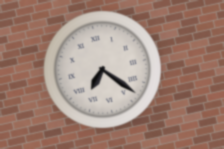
7:23
